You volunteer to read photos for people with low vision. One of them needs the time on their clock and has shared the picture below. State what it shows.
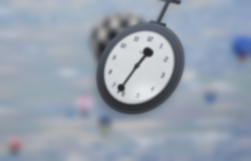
12:32
